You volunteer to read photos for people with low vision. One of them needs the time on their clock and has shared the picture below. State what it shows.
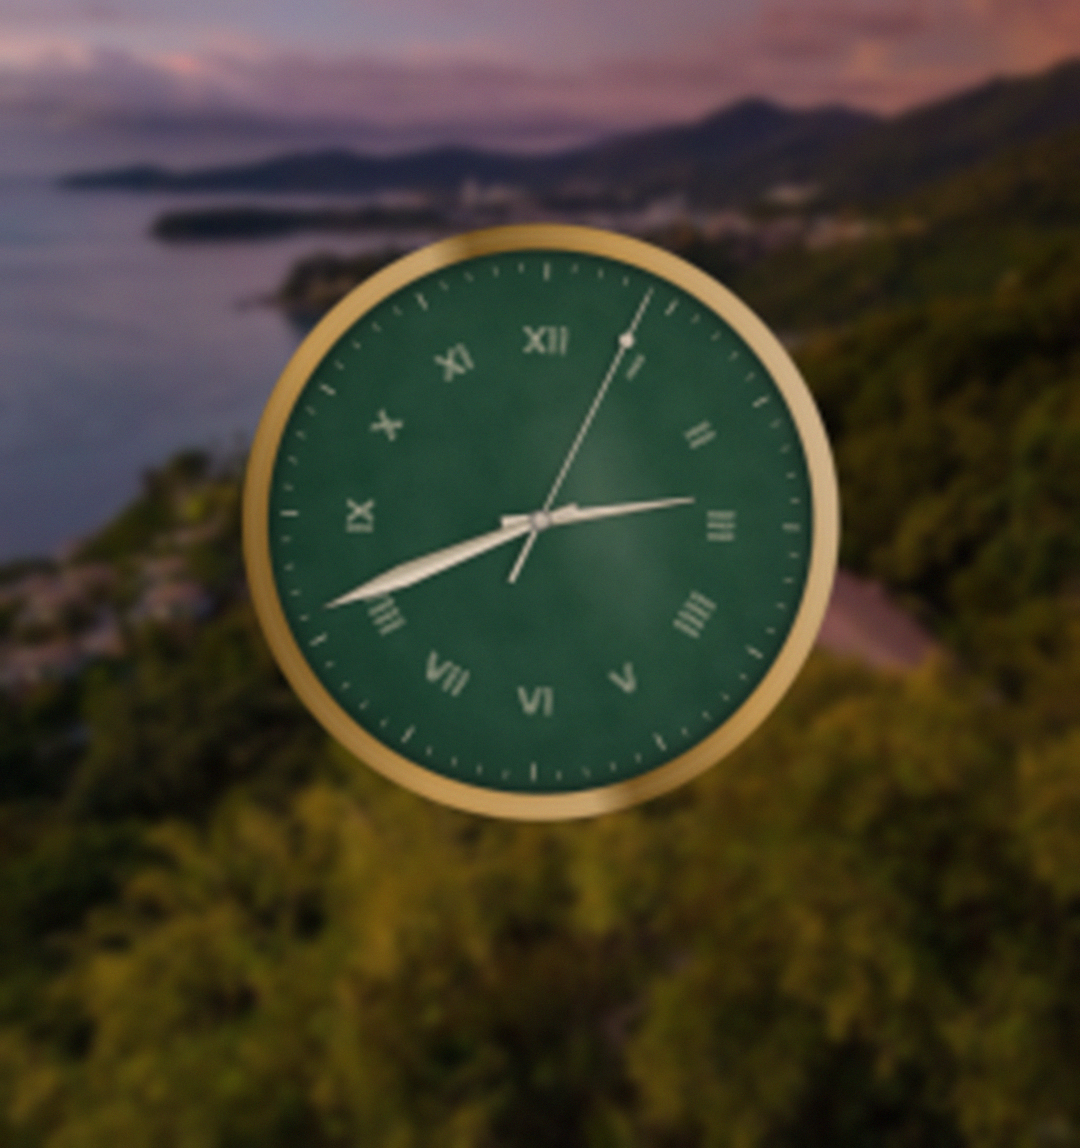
2:41:04
